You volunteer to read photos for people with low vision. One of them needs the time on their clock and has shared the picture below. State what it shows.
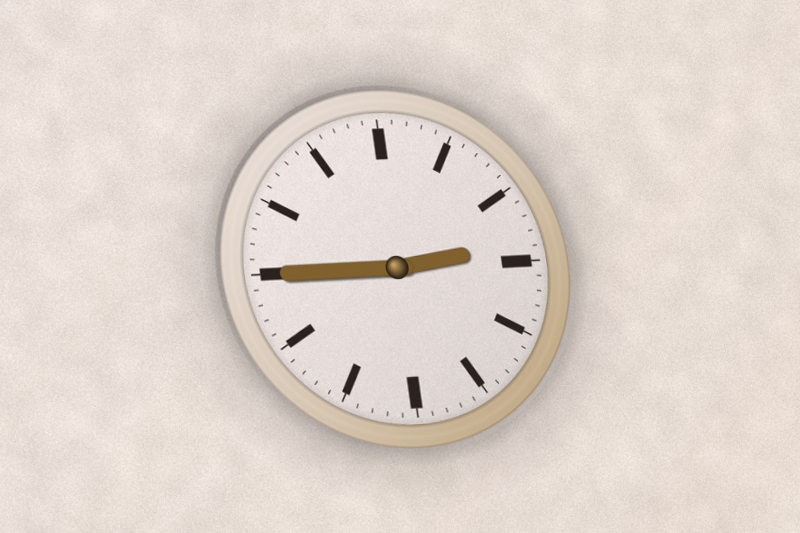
2:45
